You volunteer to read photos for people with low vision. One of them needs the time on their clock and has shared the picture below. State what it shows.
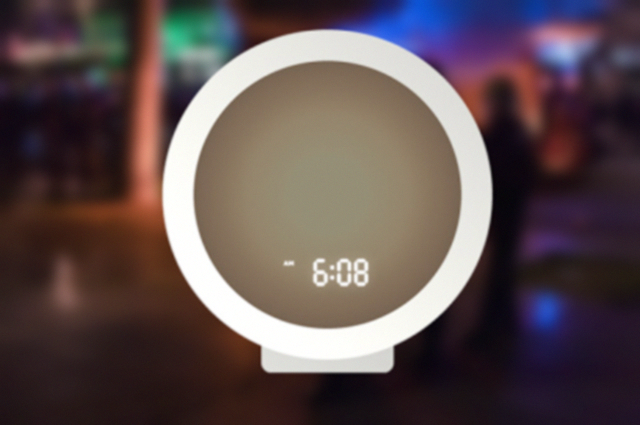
6:08
